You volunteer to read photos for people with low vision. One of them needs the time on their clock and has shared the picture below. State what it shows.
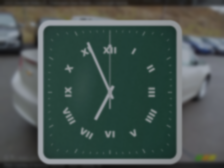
6:56:00
